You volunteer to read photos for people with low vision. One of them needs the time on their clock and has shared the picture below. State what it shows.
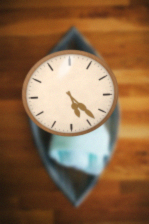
5:23
